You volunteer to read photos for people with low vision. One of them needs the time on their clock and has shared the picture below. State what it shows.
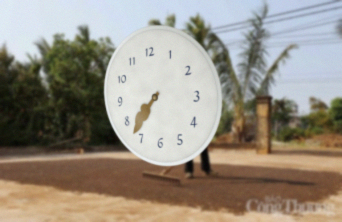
7:37
